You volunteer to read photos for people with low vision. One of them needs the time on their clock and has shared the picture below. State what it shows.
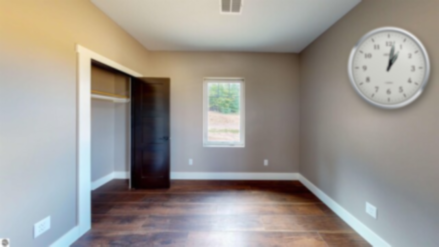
1:02
